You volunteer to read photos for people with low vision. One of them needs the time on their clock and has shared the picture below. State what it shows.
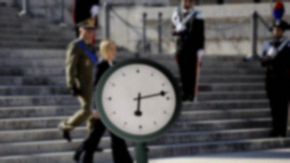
6:13
